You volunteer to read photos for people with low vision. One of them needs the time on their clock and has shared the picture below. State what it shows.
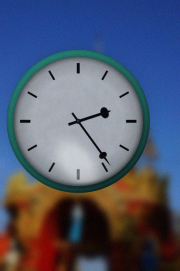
2:24
